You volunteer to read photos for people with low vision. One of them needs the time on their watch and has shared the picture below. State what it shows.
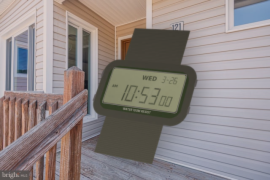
10:53:00
